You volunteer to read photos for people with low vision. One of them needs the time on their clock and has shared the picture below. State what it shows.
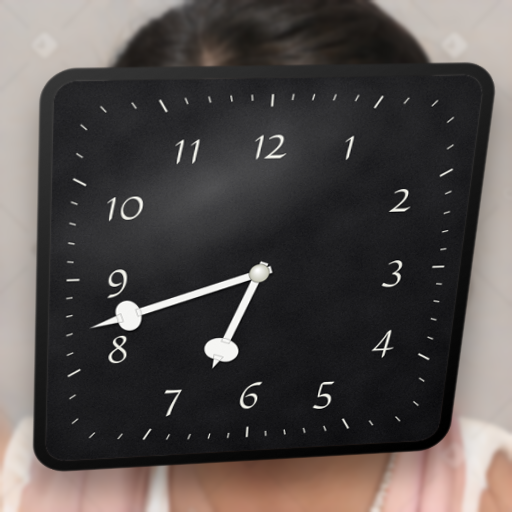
6:42
